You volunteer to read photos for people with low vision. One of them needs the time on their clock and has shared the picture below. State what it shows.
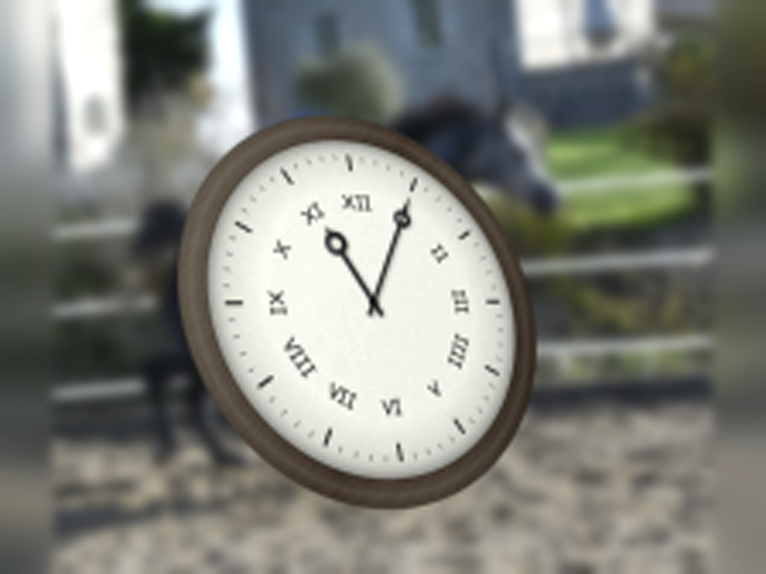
11:05
